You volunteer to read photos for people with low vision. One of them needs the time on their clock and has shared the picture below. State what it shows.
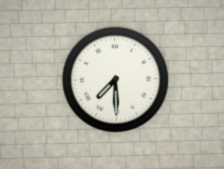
7:30
